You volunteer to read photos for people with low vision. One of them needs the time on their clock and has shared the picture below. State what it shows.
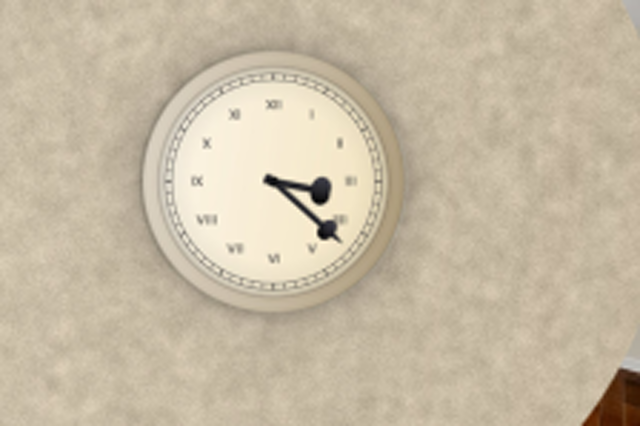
3:22
